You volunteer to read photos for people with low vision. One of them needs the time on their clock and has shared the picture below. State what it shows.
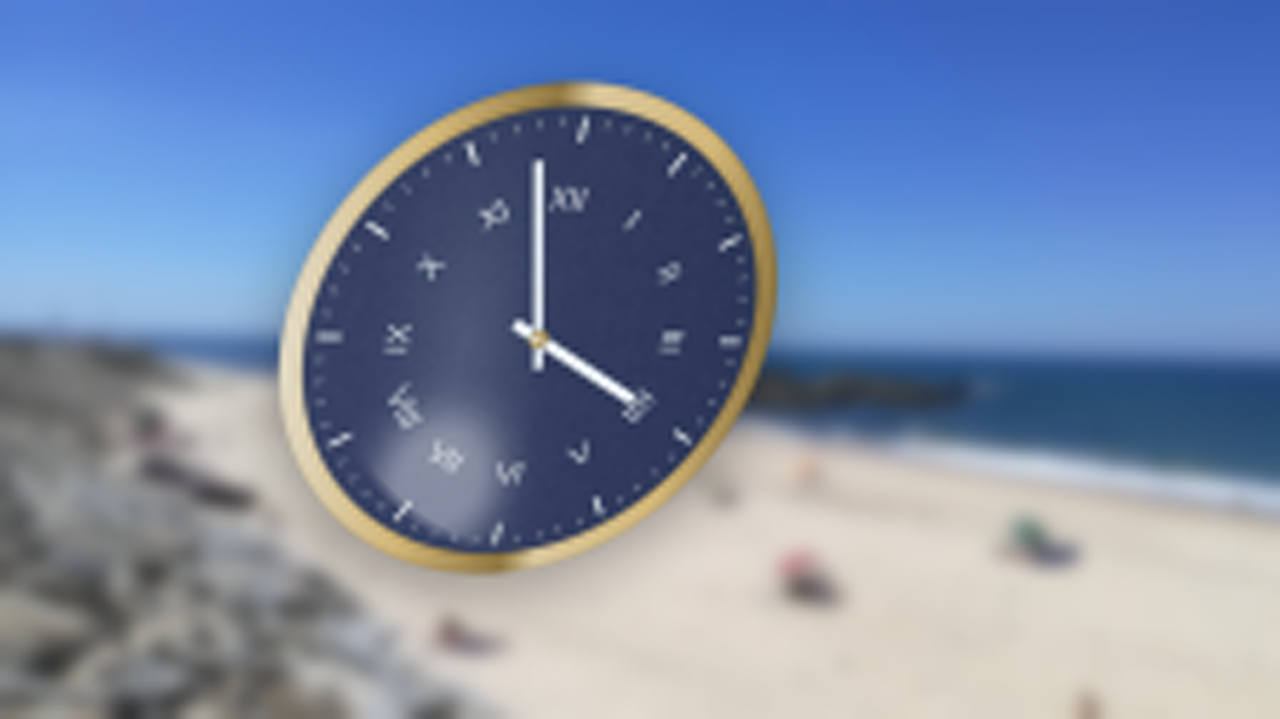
3:58
